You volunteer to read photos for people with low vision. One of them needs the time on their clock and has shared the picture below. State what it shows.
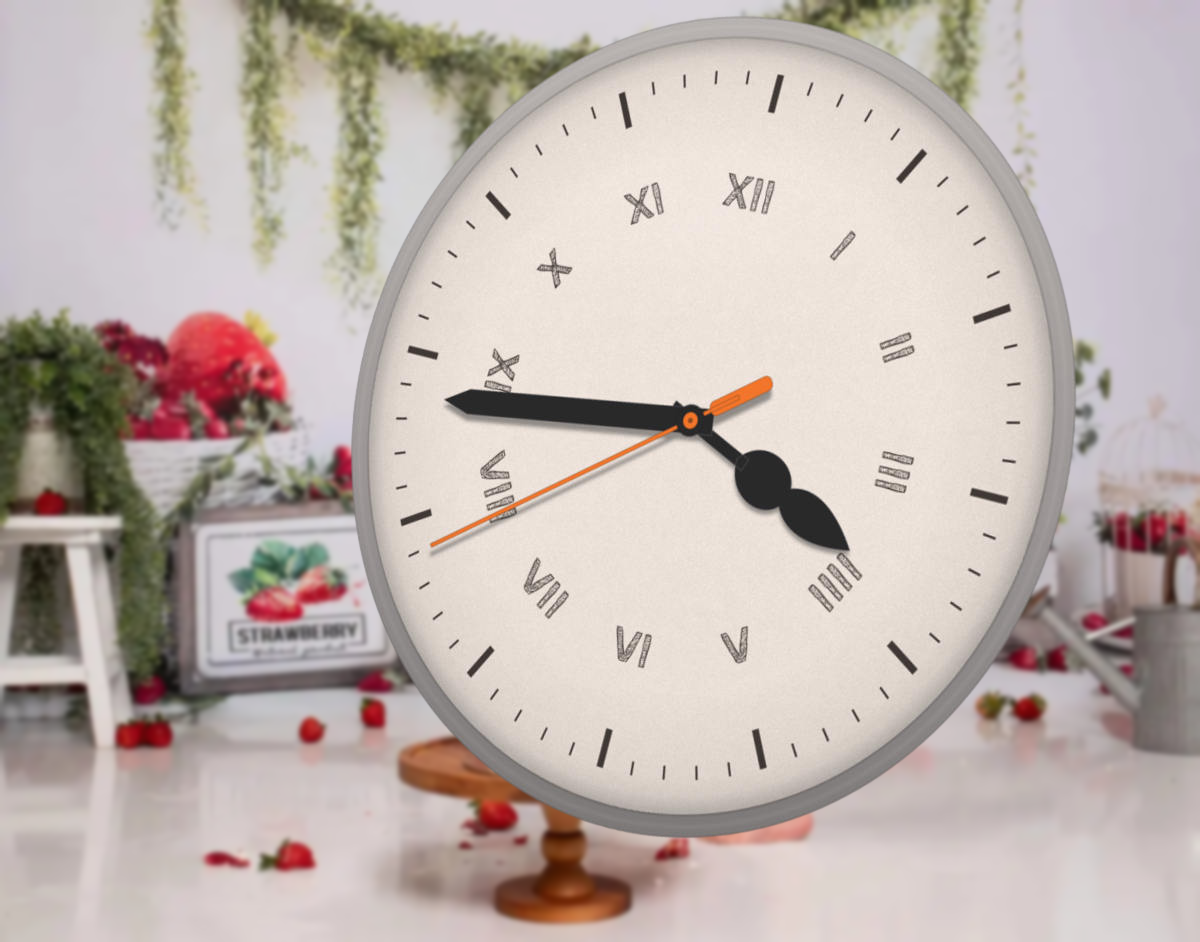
3:43:39
